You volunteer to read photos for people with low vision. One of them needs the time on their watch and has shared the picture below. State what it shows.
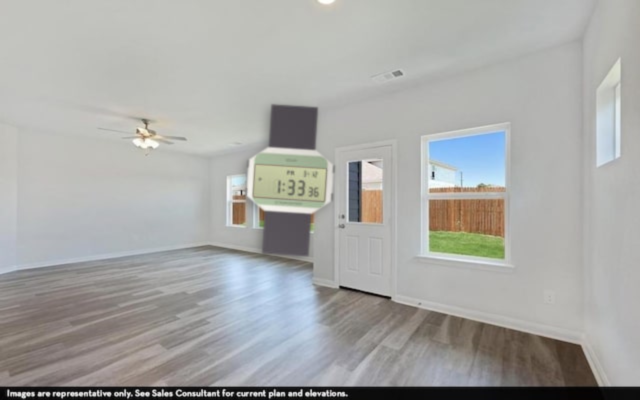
1:33
